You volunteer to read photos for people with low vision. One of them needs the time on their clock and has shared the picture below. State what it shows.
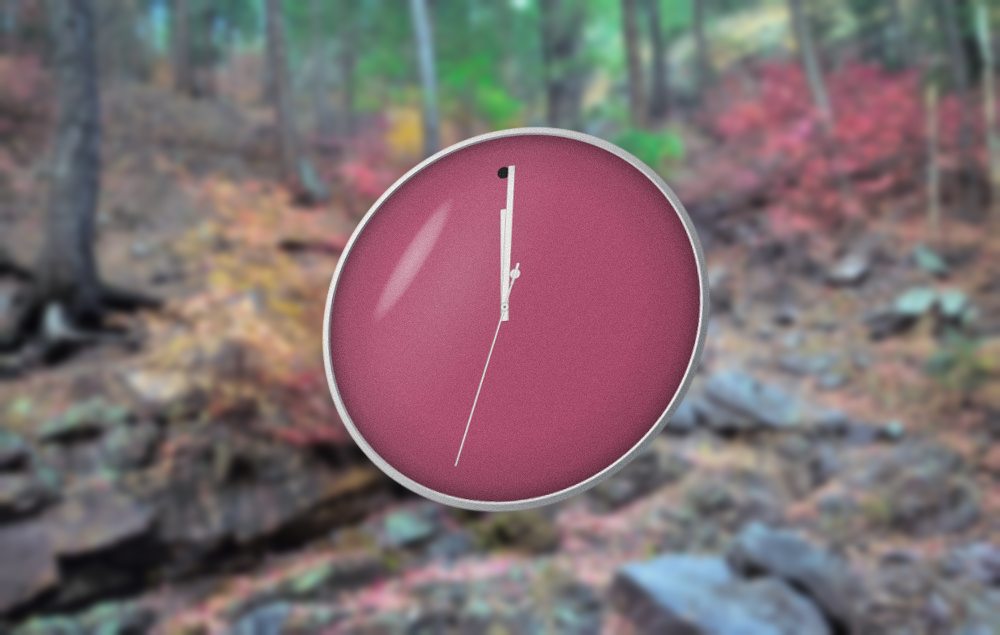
12:00:33
